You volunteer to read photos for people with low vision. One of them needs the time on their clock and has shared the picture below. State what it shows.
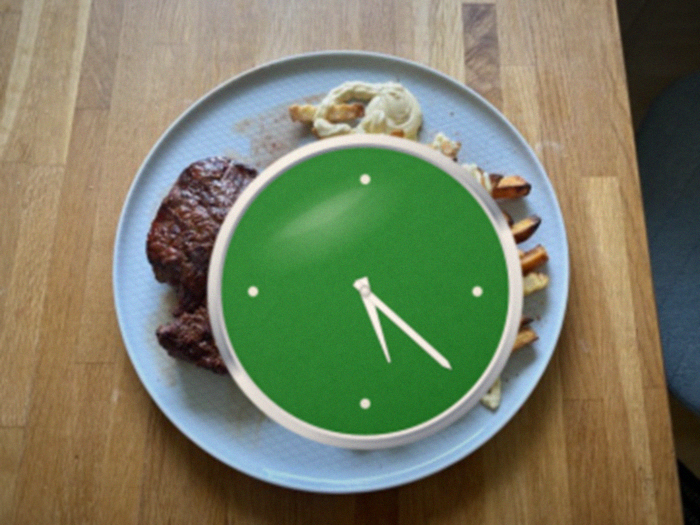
5:22
